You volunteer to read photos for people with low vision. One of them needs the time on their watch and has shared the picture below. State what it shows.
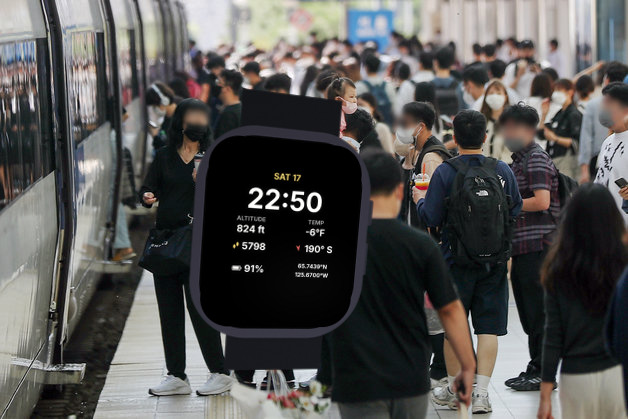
22:50
